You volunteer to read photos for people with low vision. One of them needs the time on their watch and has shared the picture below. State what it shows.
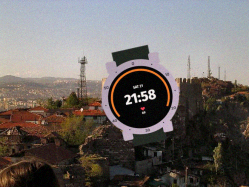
21:58
